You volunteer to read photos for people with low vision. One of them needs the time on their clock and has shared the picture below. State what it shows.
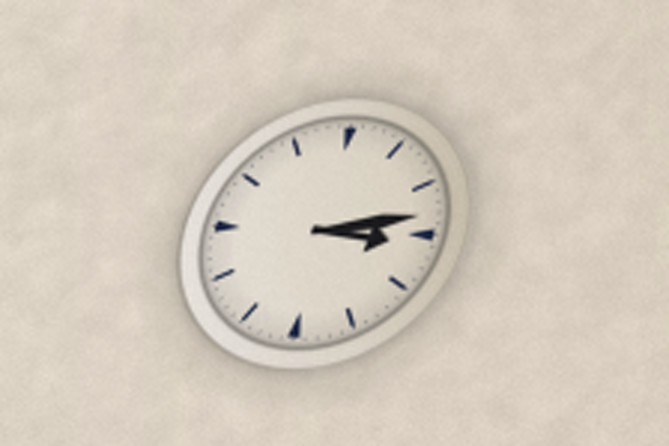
3:13
